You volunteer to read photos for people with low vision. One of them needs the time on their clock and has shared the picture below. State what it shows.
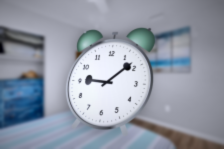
9:08
